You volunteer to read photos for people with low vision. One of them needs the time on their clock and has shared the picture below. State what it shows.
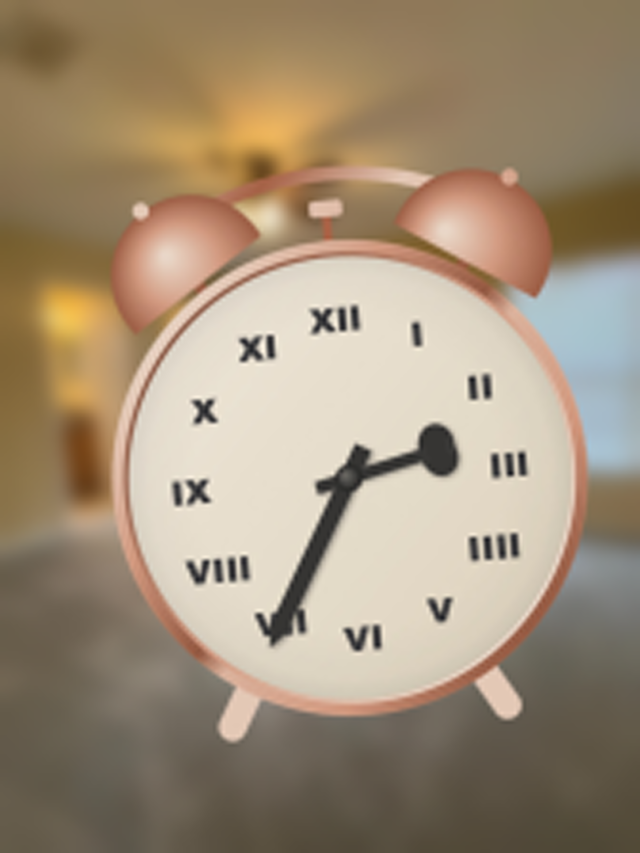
2:35
